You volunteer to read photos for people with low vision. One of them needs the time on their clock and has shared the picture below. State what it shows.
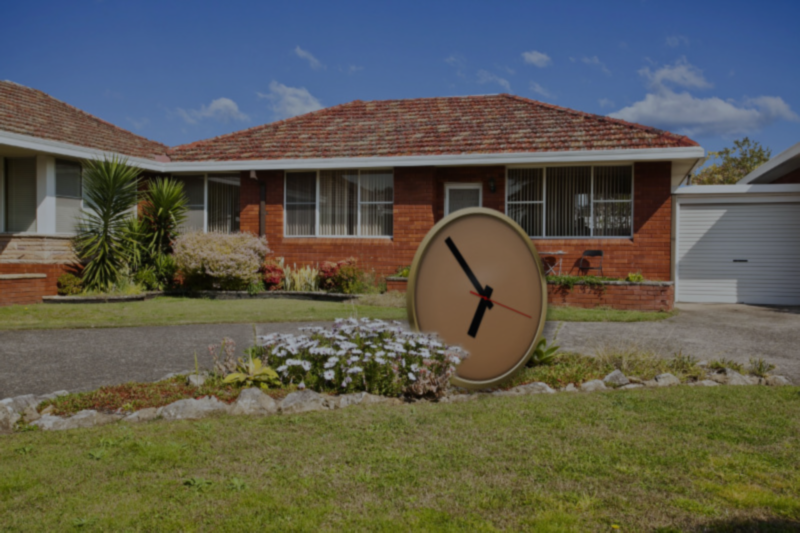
6:53:18
